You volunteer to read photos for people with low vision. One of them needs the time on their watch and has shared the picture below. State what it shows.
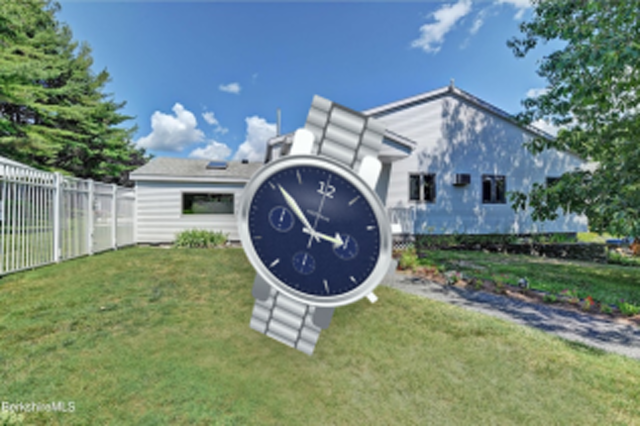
2:51
